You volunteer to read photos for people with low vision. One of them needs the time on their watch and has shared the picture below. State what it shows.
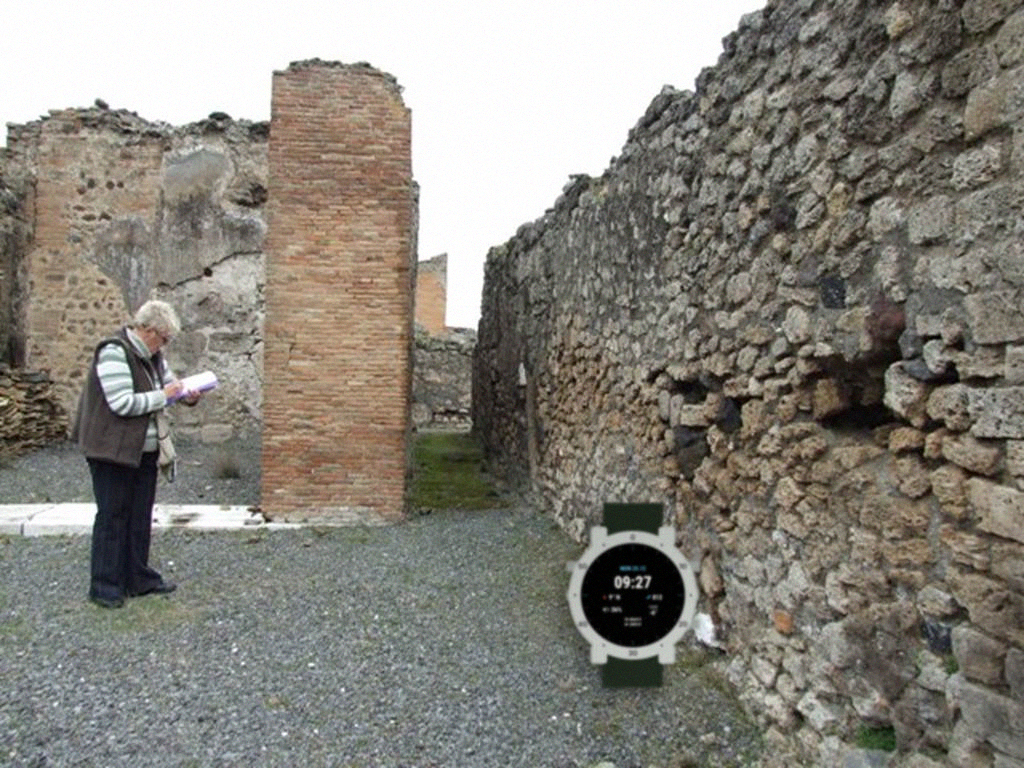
9:27
